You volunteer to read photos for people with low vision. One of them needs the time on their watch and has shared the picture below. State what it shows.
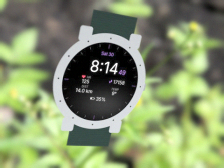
8:14
